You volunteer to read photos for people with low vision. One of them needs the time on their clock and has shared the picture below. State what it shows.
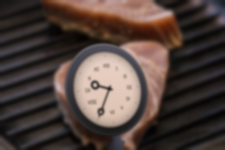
9:35
